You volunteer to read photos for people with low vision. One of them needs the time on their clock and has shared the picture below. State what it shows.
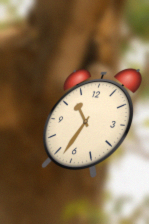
10:33
